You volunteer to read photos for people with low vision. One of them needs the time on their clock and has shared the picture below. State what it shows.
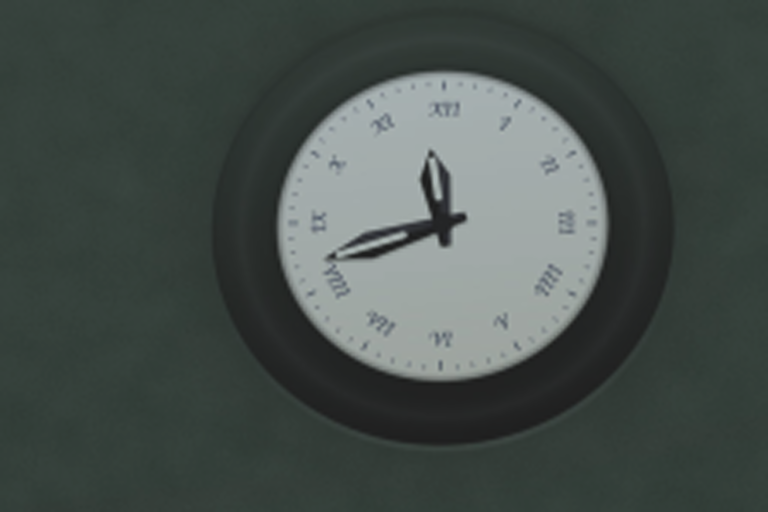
11:42
